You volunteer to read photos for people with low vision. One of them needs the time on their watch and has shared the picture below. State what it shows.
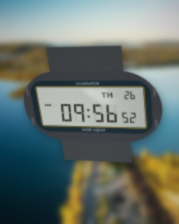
9:56:52
